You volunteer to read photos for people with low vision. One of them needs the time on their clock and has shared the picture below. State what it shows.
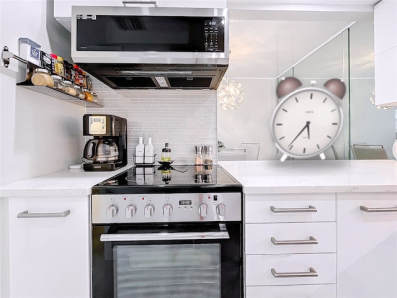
5:36
